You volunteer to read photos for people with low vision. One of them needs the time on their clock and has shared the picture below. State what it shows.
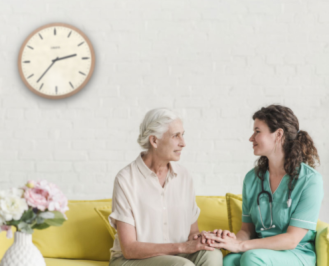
2:37
